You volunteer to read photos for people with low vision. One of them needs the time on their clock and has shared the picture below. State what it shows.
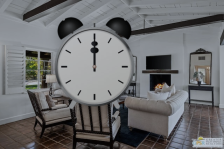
12:00
